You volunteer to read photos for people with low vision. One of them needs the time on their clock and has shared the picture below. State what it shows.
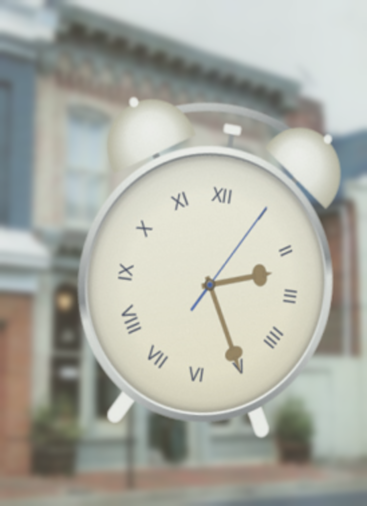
2:25:05
